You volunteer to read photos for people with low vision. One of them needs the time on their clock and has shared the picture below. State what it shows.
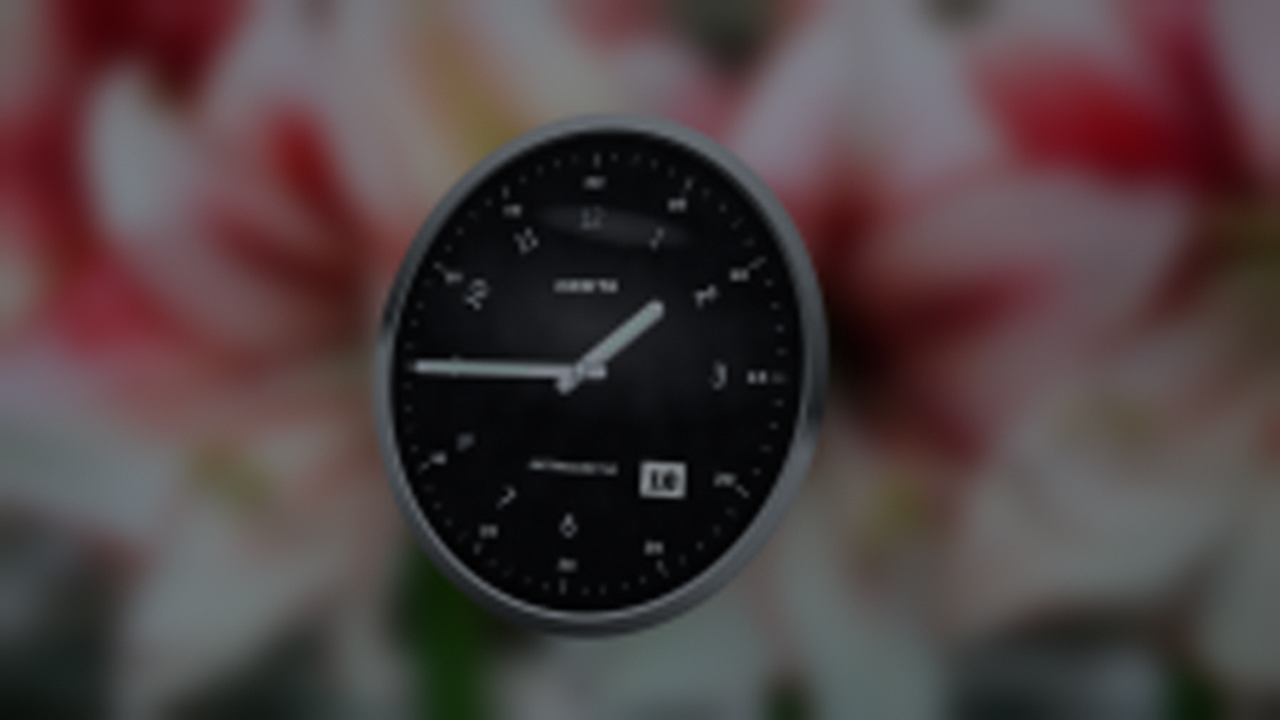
1:45
